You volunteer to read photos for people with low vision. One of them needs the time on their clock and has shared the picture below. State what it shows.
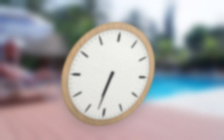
6:32
